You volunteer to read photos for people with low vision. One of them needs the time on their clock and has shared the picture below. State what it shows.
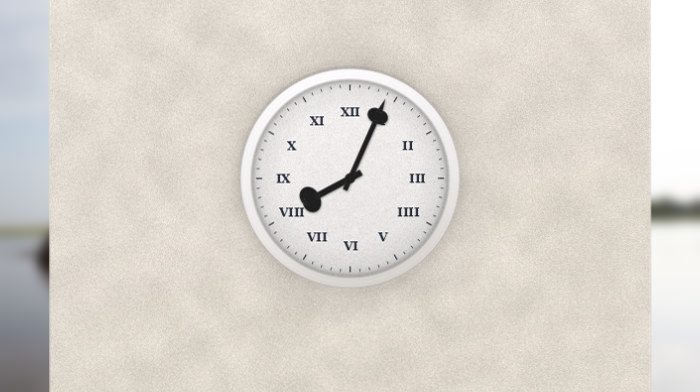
8:04
